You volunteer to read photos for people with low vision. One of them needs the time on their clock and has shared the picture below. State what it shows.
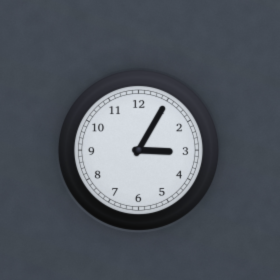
3:05
